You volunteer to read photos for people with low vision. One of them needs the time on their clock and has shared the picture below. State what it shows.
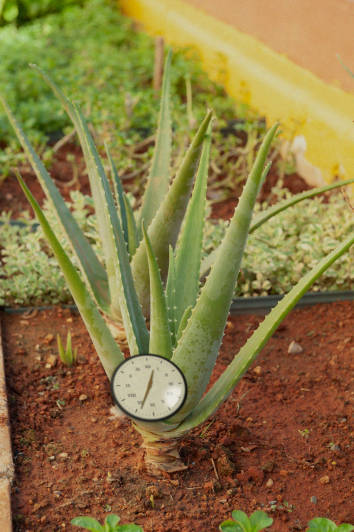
12:34
